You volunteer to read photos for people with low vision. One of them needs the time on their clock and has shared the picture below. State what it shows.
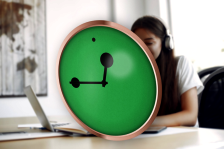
12:46
